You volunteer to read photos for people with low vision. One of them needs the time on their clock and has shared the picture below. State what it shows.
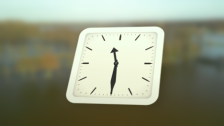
11:30
